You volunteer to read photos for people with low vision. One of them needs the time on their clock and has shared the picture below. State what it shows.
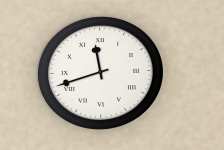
11:42
